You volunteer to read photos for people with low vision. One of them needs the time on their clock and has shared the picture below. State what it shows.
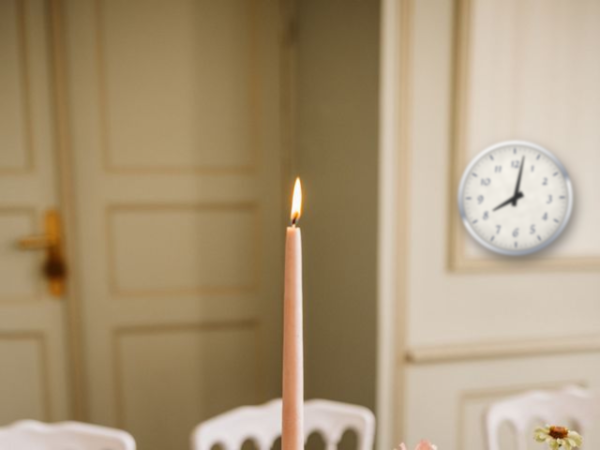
8:02
